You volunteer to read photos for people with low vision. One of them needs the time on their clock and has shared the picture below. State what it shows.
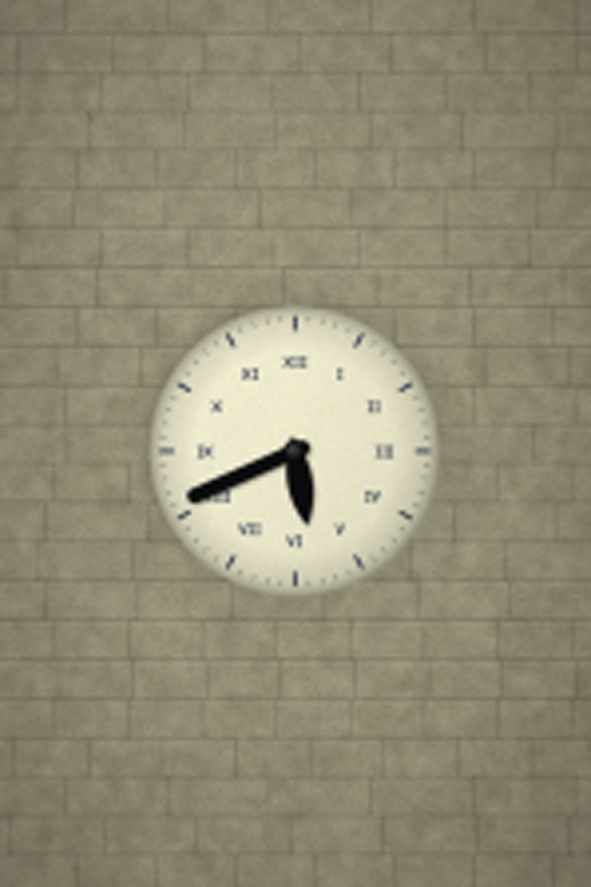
5:41
